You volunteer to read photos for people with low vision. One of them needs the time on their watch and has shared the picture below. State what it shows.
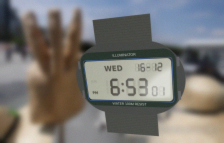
6:53:01
